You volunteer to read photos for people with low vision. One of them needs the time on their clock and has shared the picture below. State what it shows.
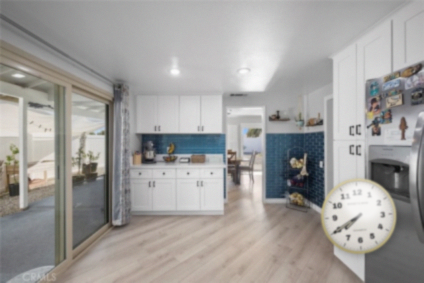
7:40
